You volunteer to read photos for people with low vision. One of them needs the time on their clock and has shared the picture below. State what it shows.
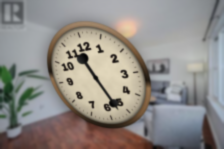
11:27
